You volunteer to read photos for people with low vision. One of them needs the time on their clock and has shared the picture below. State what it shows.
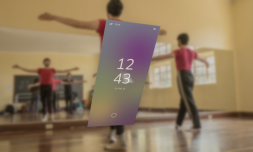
12:43
